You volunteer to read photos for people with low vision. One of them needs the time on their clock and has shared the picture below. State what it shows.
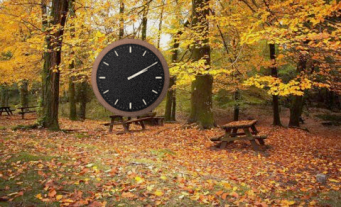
2:10
